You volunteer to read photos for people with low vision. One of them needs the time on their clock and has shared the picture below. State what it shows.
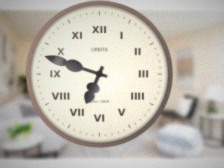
6:48
